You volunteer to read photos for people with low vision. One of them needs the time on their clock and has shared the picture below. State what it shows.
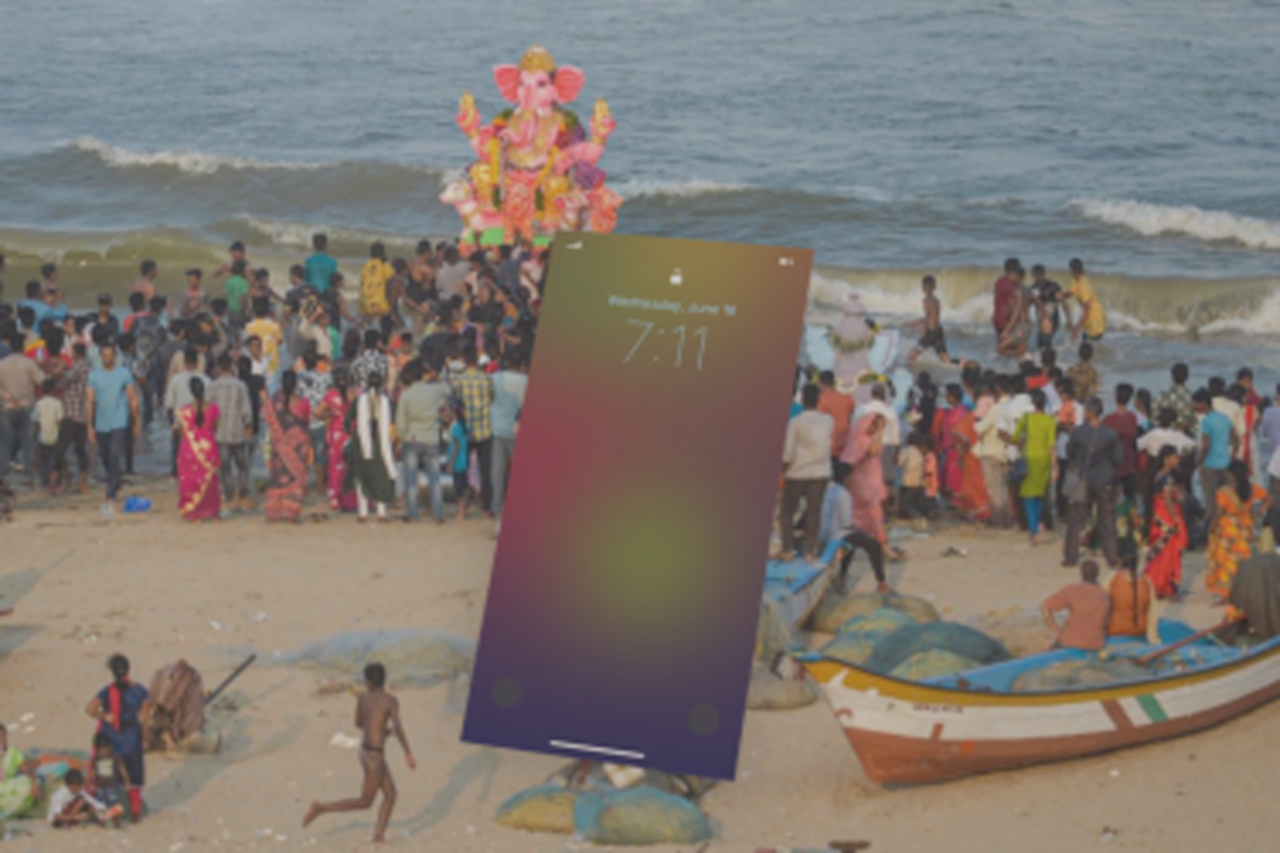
7:11
